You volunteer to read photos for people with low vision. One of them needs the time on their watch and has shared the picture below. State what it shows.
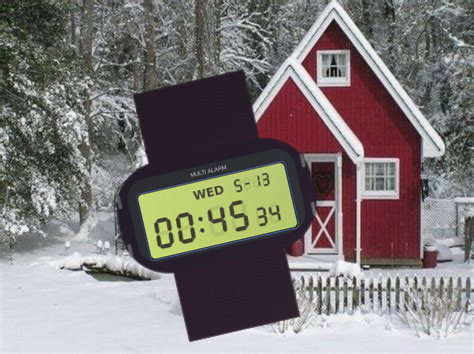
0:45:34
